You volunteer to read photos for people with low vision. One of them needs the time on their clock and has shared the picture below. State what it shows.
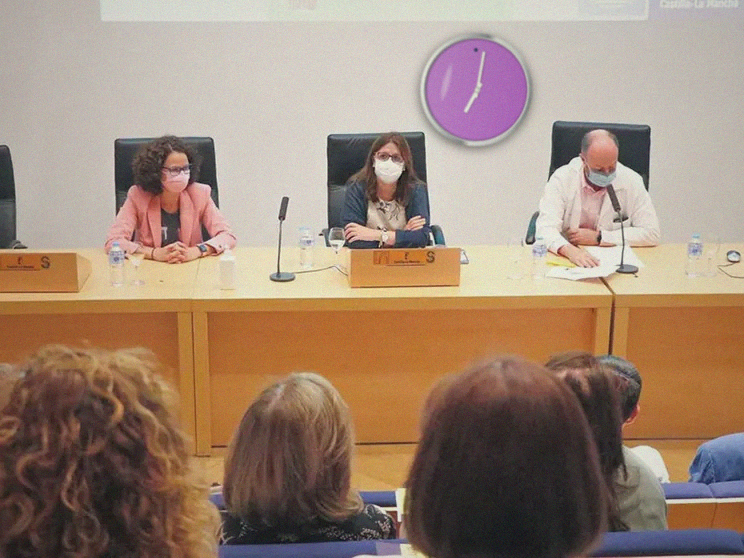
7:02
